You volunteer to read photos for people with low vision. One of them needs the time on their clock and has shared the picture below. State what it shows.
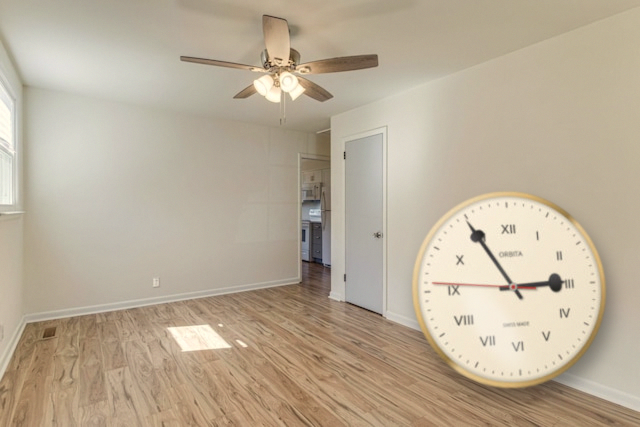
2:54:46
